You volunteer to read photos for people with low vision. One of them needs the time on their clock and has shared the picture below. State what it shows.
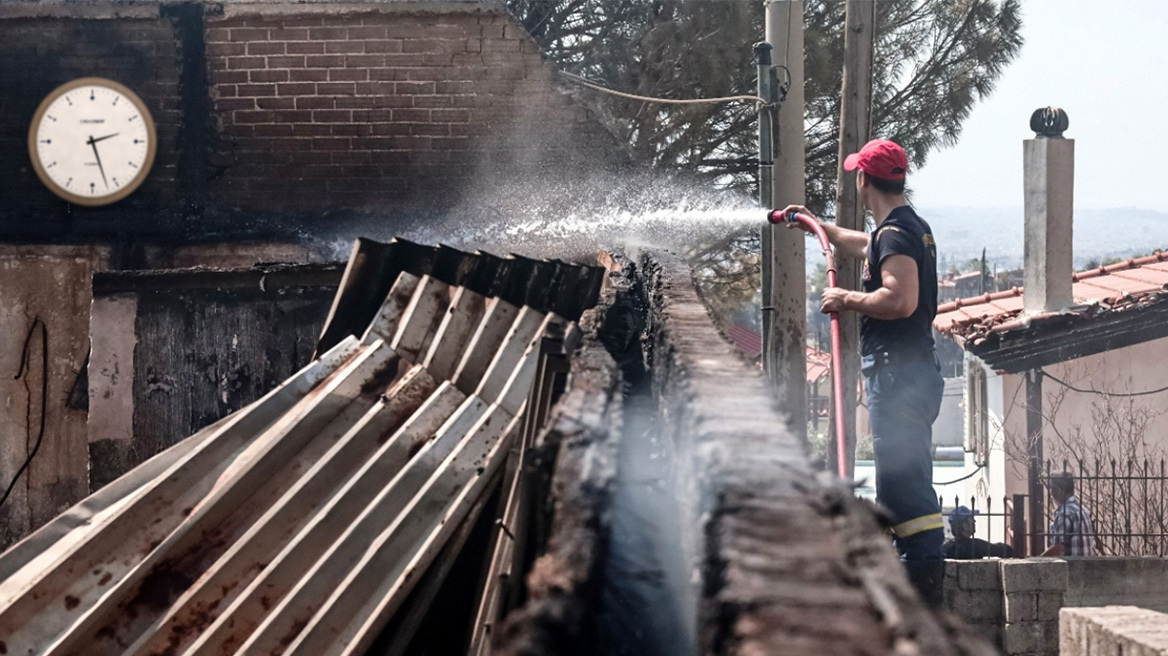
2:27
